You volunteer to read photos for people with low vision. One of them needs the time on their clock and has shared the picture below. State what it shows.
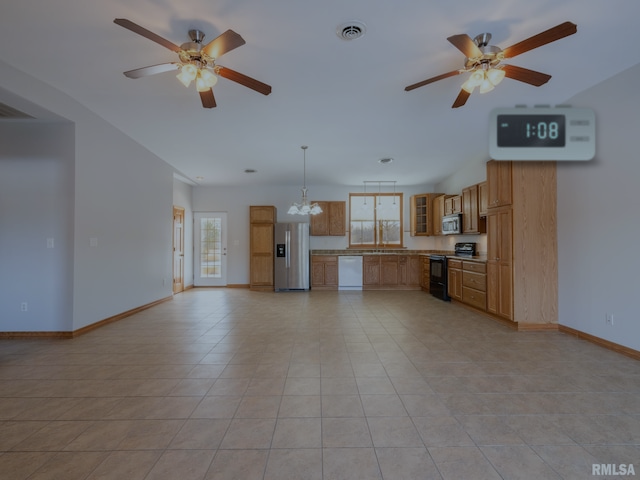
1:08
